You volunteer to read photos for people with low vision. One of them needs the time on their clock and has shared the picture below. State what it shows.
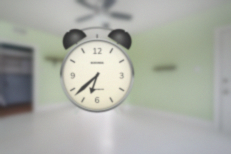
6:38
